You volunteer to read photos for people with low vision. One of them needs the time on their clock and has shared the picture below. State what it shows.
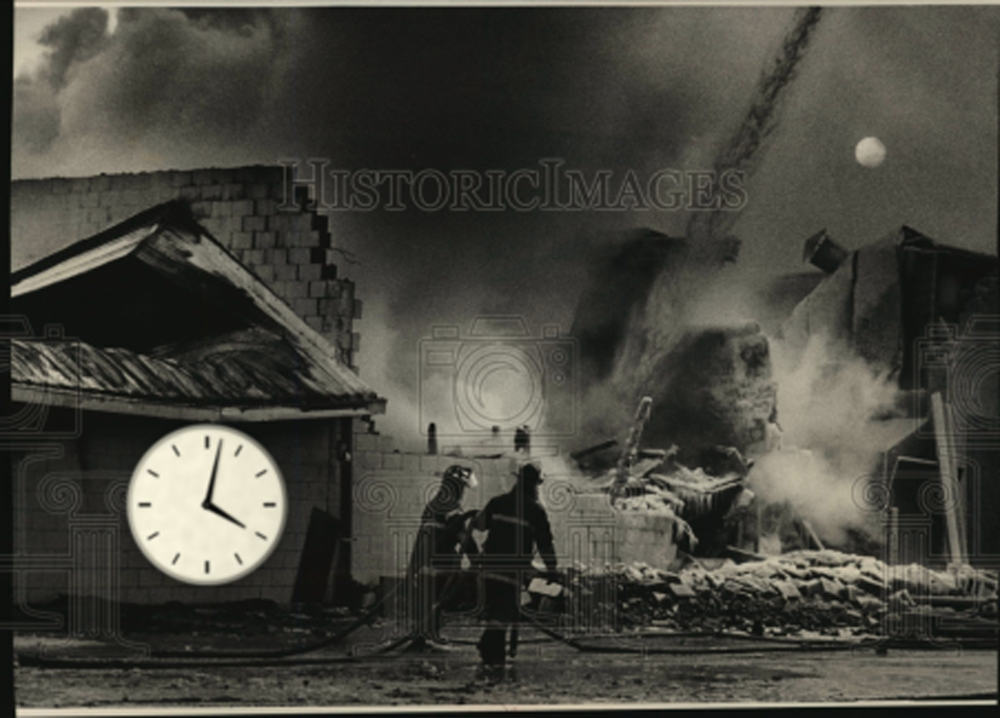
4:02
